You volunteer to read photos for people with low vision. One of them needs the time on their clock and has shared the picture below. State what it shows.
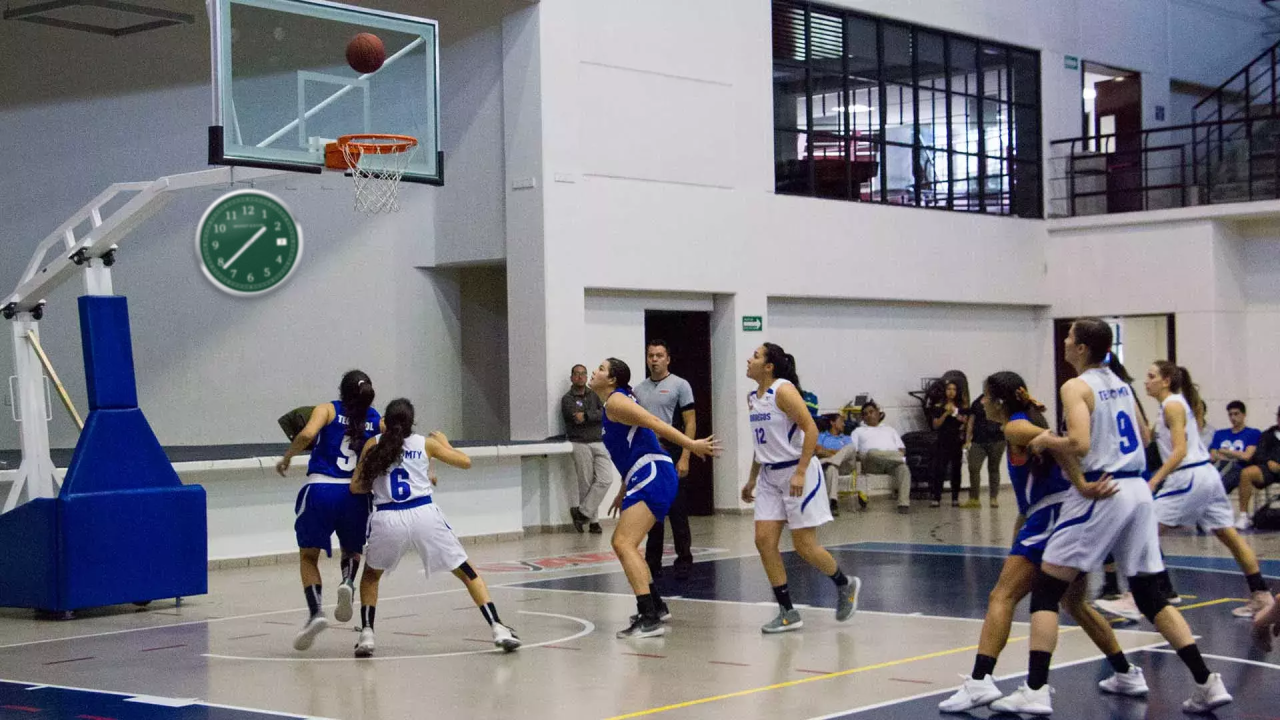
1:38
